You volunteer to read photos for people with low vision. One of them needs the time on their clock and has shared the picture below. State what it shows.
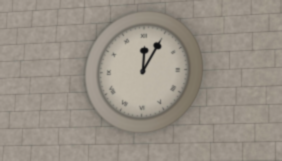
12:05
